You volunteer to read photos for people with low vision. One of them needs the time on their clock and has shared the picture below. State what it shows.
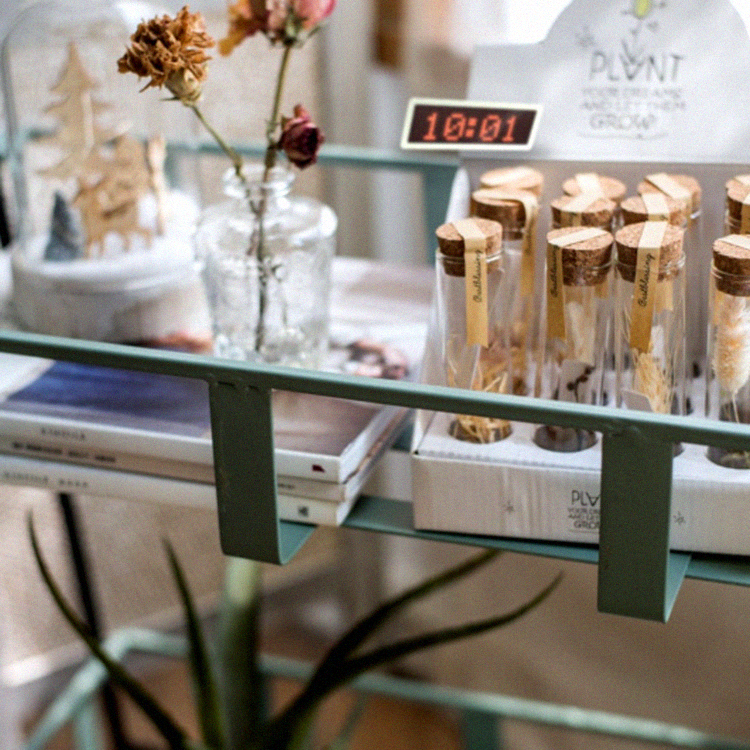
10:01
